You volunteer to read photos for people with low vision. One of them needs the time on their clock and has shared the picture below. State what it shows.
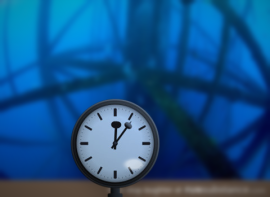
12:06
